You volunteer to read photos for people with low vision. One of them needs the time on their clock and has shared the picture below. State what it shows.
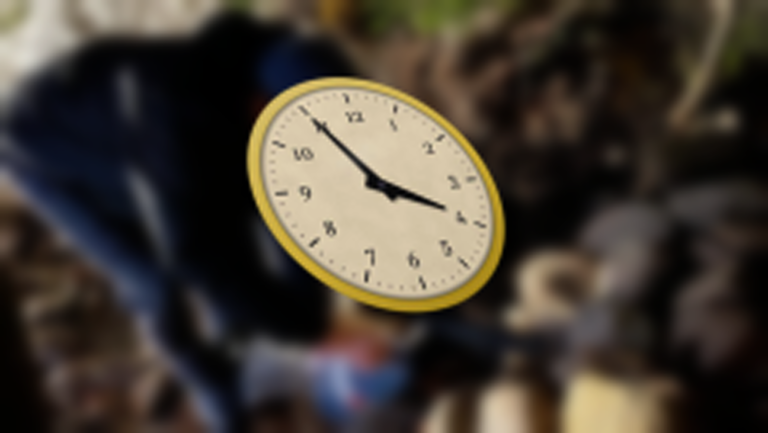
3:55
